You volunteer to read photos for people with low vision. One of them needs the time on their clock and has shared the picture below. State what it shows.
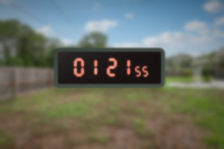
1:21:55
